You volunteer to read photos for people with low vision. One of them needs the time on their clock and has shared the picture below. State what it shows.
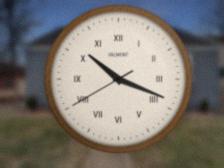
10:18:40
